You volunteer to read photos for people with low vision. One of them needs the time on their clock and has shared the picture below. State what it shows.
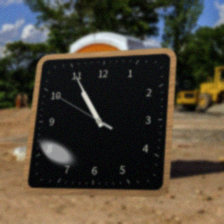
10:54:50
